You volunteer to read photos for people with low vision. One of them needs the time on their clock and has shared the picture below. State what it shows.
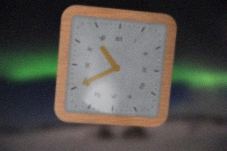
10:40
